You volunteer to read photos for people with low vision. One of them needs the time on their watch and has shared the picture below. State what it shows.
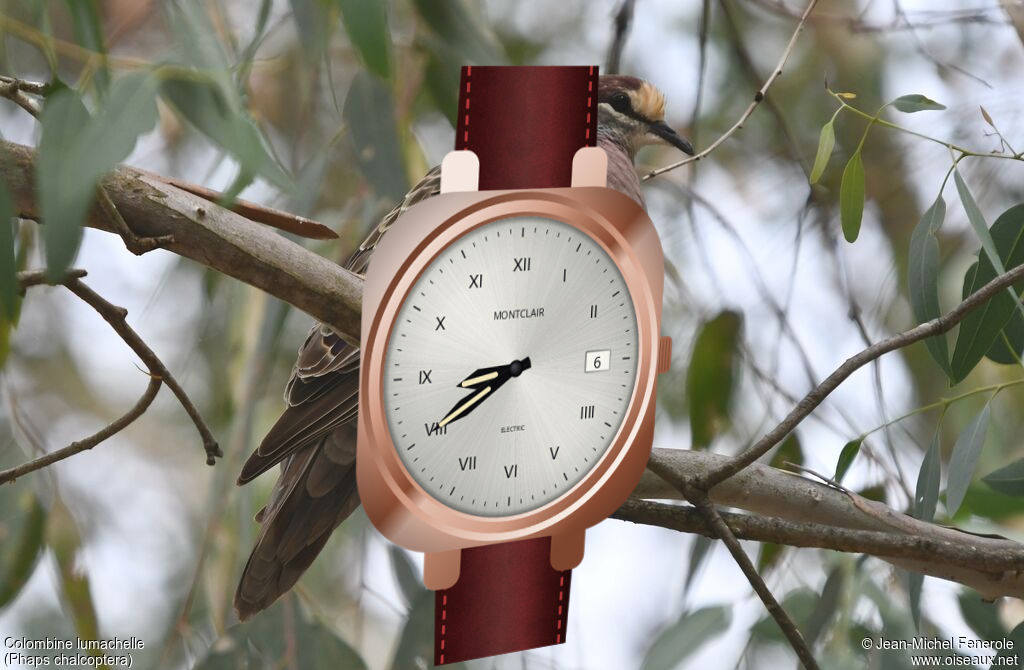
8:40
